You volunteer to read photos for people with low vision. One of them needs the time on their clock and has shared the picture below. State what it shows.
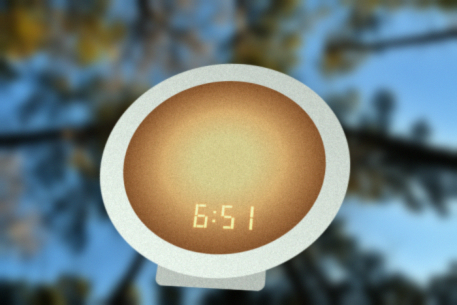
6:51
